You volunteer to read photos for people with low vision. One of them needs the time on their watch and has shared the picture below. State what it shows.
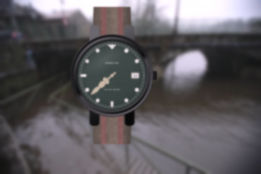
7:38
